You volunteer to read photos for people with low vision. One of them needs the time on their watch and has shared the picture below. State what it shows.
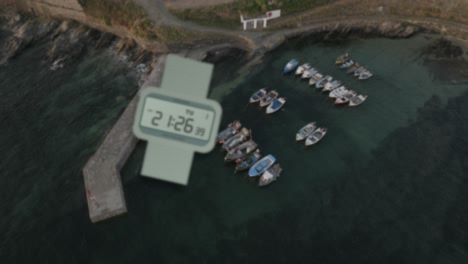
21:26
